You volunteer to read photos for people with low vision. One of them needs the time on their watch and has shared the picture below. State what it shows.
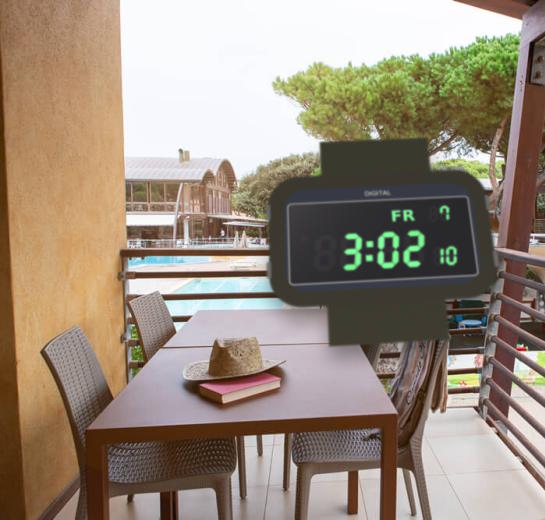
3:02:10
